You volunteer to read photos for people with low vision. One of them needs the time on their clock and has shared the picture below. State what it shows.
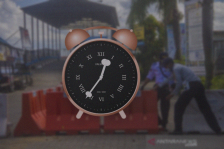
12:36
